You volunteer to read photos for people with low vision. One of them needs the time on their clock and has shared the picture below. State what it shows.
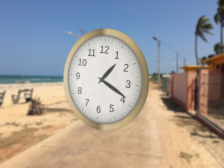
1:19
